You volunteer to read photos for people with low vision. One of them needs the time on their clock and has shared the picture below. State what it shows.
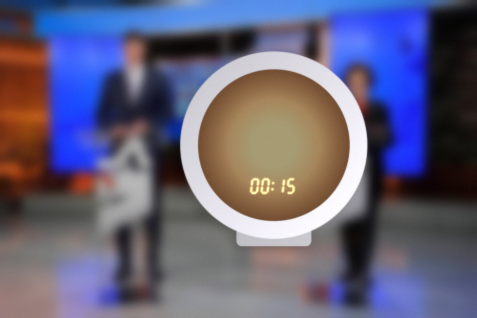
0:15
